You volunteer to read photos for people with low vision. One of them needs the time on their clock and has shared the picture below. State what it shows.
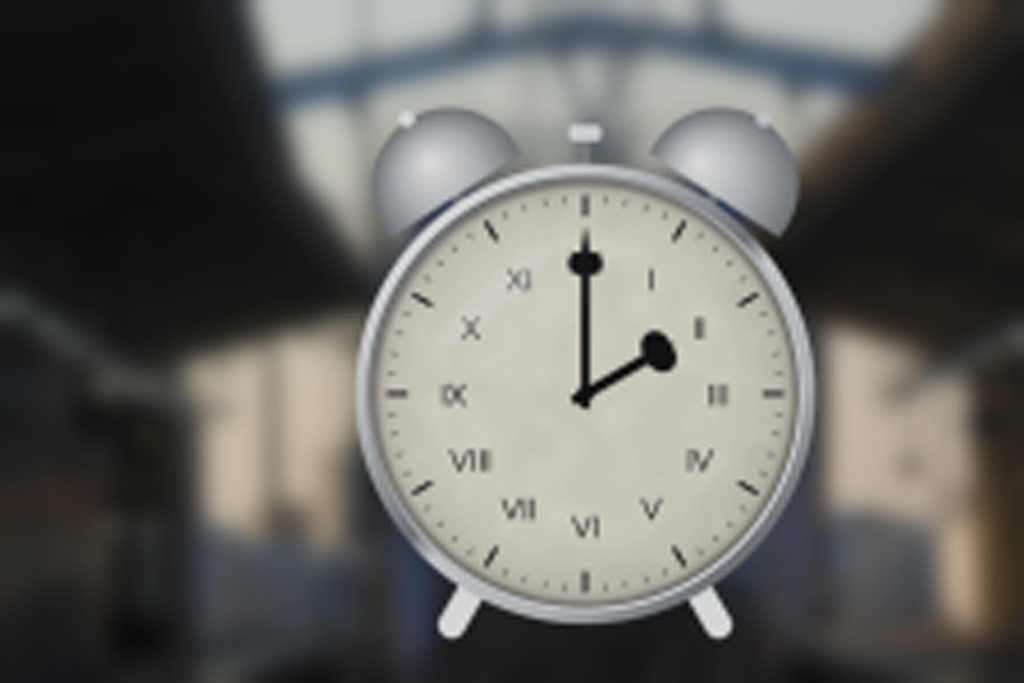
2:00
